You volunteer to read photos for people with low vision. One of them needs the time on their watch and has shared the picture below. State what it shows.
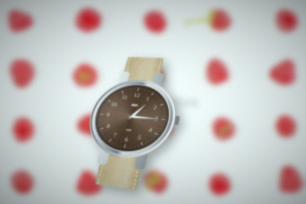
1:15
